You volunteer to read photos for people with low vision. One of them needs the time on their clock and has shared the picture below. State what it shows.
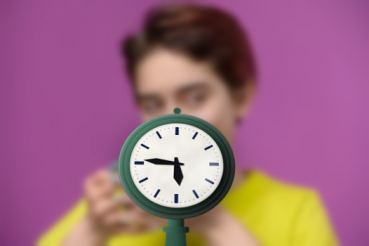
5:46
